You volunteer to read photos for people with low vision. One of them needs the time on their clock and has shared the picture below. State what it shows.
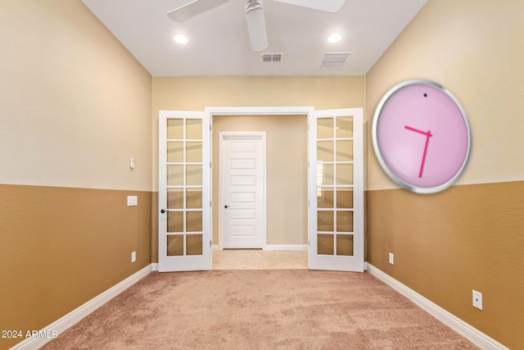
9:33
